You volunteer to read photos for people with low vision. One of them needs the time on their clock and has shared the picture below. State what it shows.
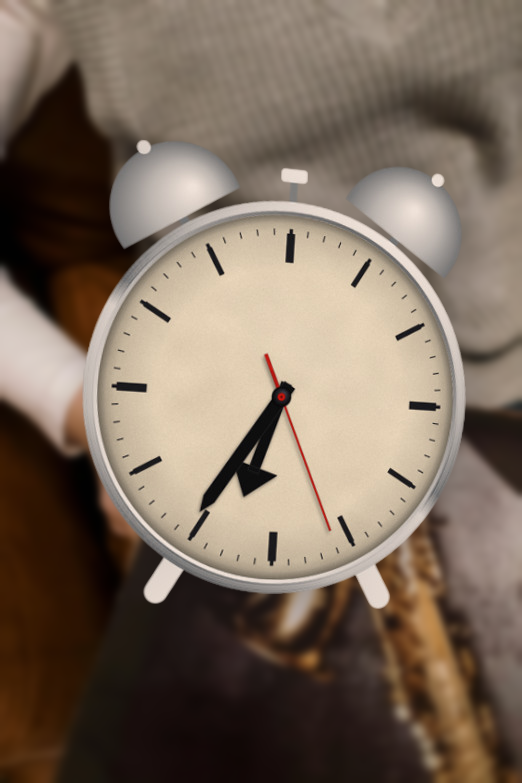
6:35:26
